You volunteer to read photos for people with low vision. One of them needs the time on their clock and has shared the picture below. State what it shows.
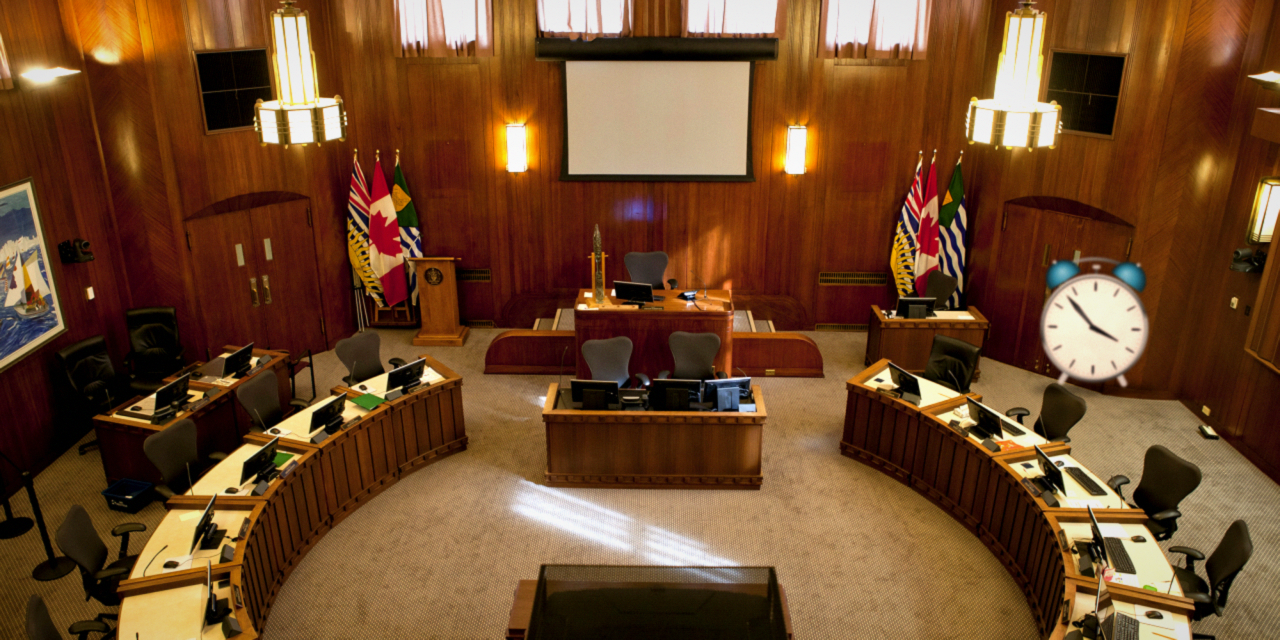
3:53
